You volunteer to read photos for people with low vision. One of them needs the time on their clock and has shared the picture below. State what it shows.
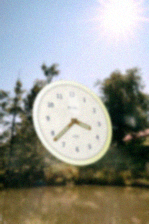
3:38
